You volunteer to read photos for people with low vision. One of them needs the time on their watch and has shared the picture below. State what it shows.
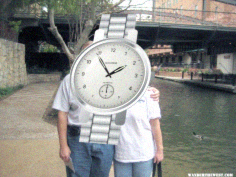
1:54
